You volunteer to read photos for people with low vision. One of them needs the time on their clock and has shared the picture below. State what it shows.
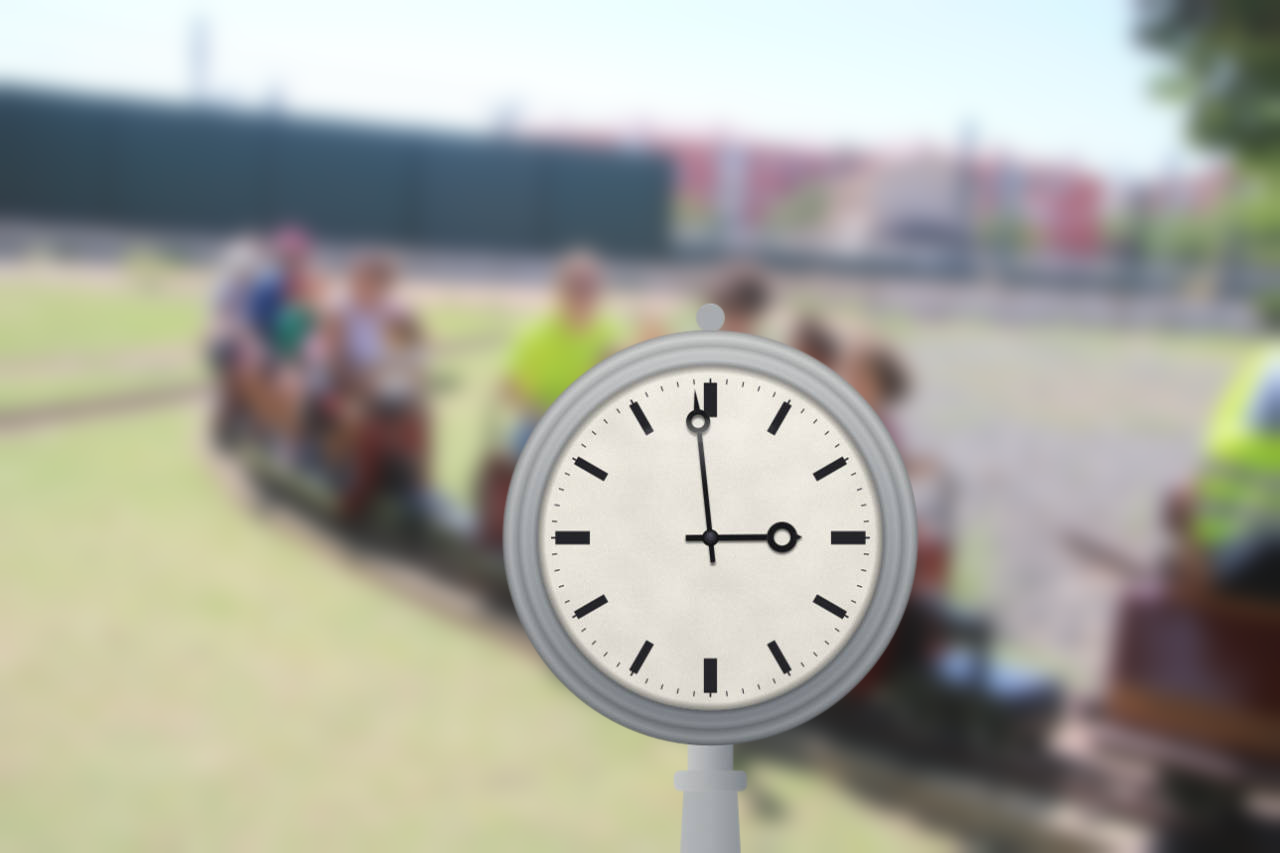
2:59
